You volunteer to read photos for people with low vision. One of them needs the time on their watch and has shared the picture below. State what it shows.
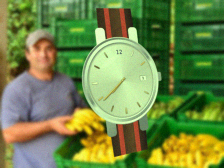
7:39
